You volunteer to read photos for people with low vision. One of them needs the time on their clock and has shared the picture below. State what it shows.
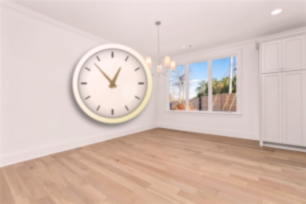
12:53
